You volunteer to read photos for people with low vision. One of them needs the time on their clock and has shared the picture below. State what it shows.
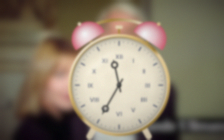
11:35
